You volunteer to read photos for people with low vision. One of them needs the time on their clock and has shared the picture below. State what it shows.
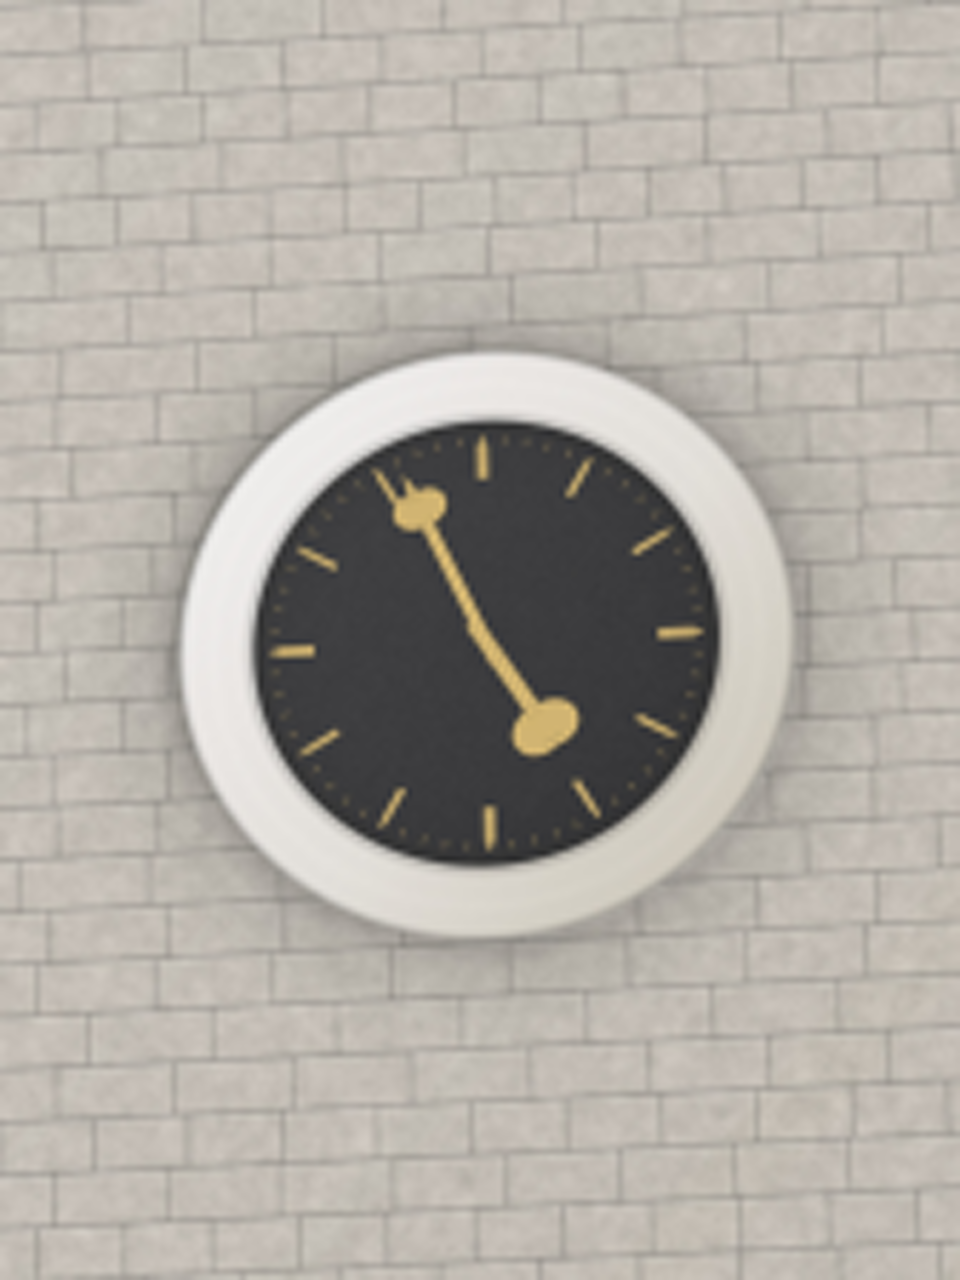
4:56
